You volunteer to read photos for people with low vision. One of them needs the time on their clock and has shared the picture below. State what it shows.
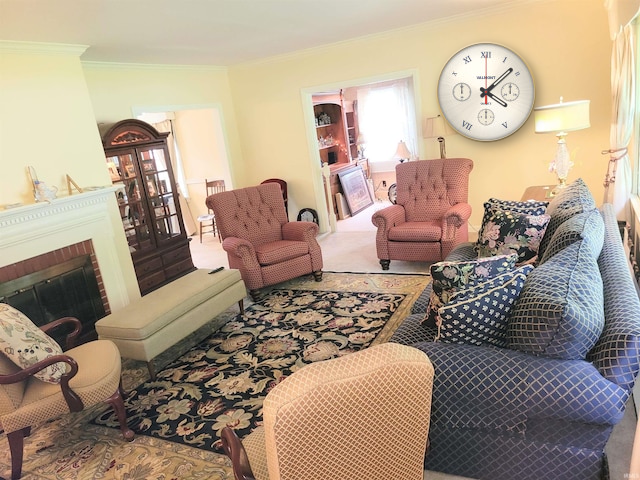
4:08
